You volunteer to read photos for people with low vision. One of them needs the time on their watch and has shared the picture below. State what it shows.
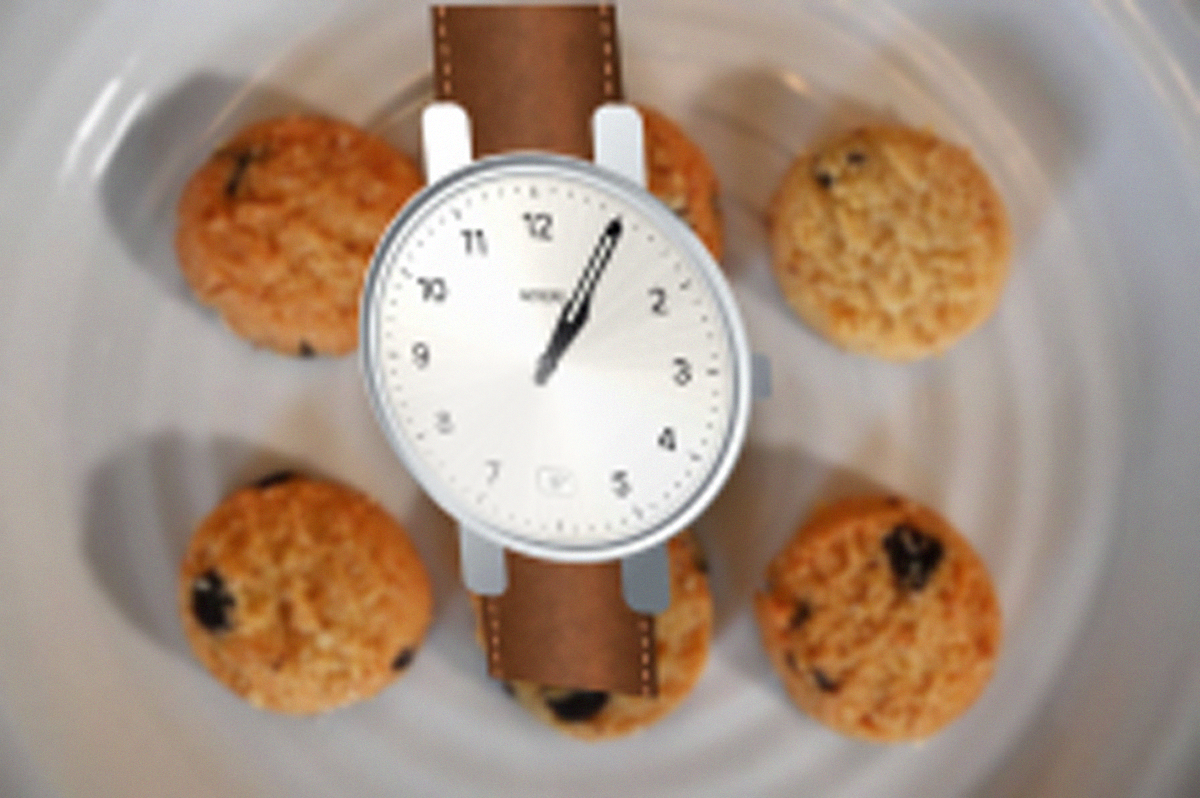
1:05
